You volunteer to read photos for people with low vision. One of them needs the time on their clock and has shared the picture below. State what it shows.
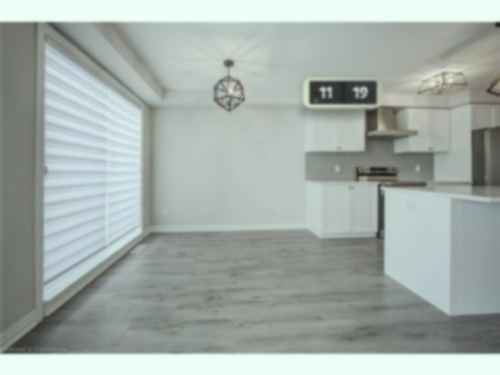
11:19
